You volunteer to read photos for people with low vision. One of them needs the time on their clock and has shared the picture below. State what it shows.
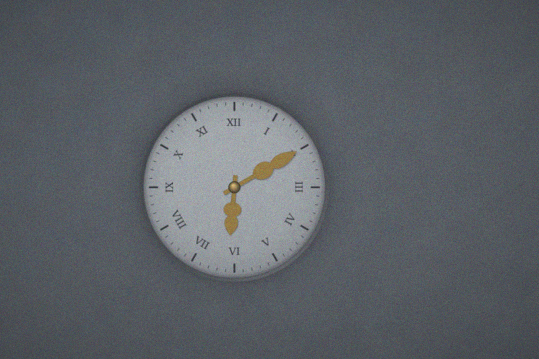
6:10
